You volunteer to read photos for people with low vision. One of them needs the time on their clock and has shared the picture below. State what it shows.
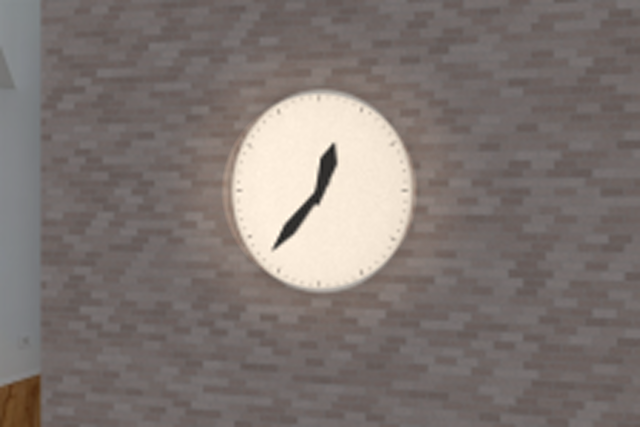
12:37
